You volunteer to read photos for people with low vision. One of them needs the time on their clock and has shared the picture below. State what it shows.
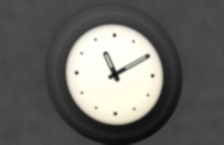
11:10
